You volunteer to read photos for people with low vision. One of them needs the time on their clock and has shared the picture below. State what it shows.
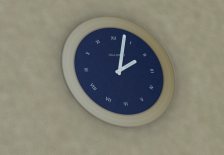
2:03
